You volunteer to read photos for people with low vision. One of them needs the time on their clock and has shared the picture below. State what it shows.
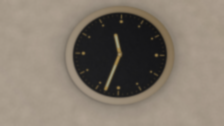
11:33
